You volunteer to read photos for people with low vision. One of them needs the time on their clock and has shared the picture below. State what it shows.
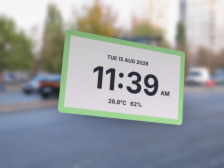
11:39
